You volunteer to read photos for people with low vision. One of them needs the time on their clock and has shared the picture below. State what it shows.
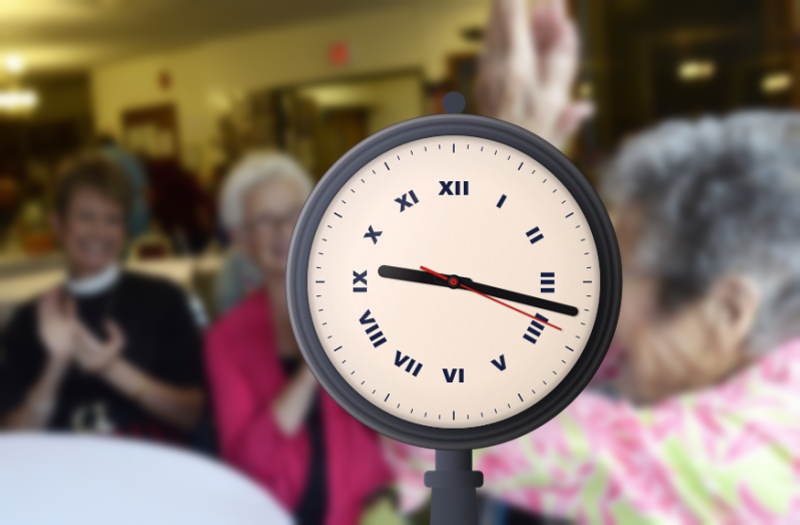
9:17:19
